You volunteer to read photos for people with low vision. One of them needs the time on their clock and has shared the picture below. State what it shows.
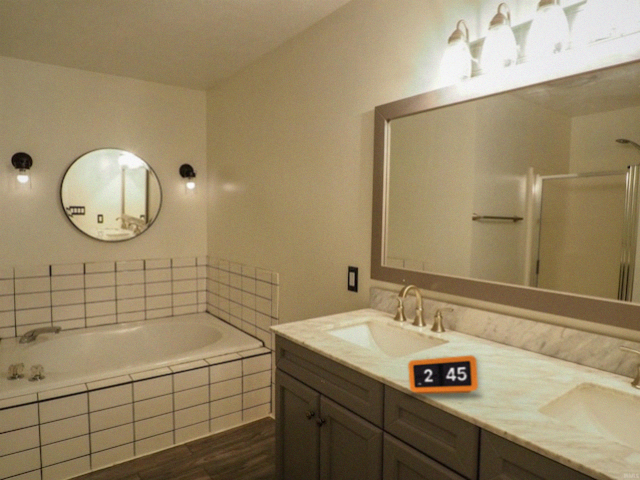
2:45
